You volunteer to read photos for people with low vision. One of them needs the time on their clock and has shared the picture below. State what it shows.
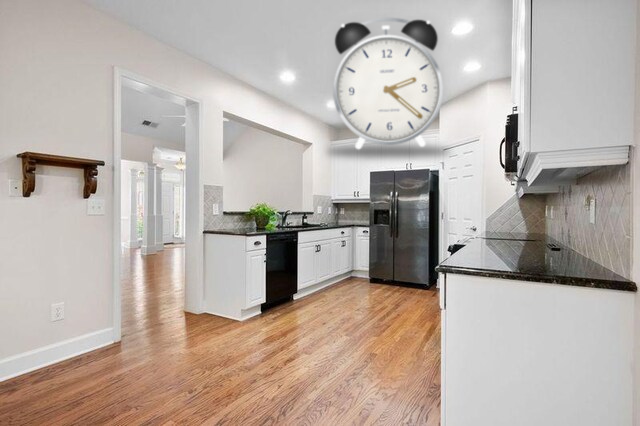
2:22
